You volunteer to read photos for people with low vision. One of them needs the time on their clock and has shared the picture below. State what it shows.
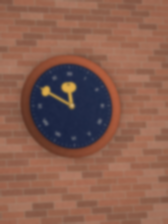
11:50
